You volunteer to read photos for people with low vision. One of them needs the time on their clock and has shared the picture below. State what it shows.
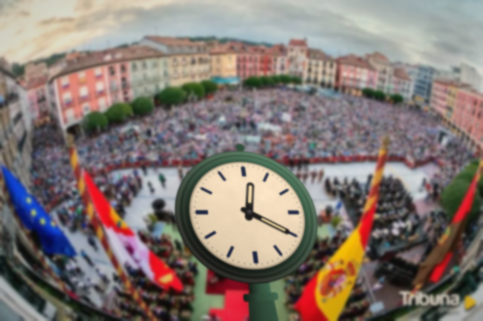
12:20
